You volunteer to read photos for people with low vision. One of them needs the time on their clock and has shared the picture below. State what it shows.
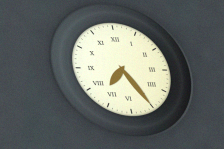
7:25
